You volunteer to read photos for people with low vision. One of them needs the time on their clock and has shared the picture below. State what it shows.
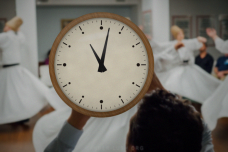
11:02
